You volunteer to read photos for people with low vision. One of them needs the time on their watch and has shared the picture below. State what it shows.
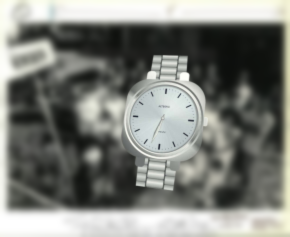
6:33
